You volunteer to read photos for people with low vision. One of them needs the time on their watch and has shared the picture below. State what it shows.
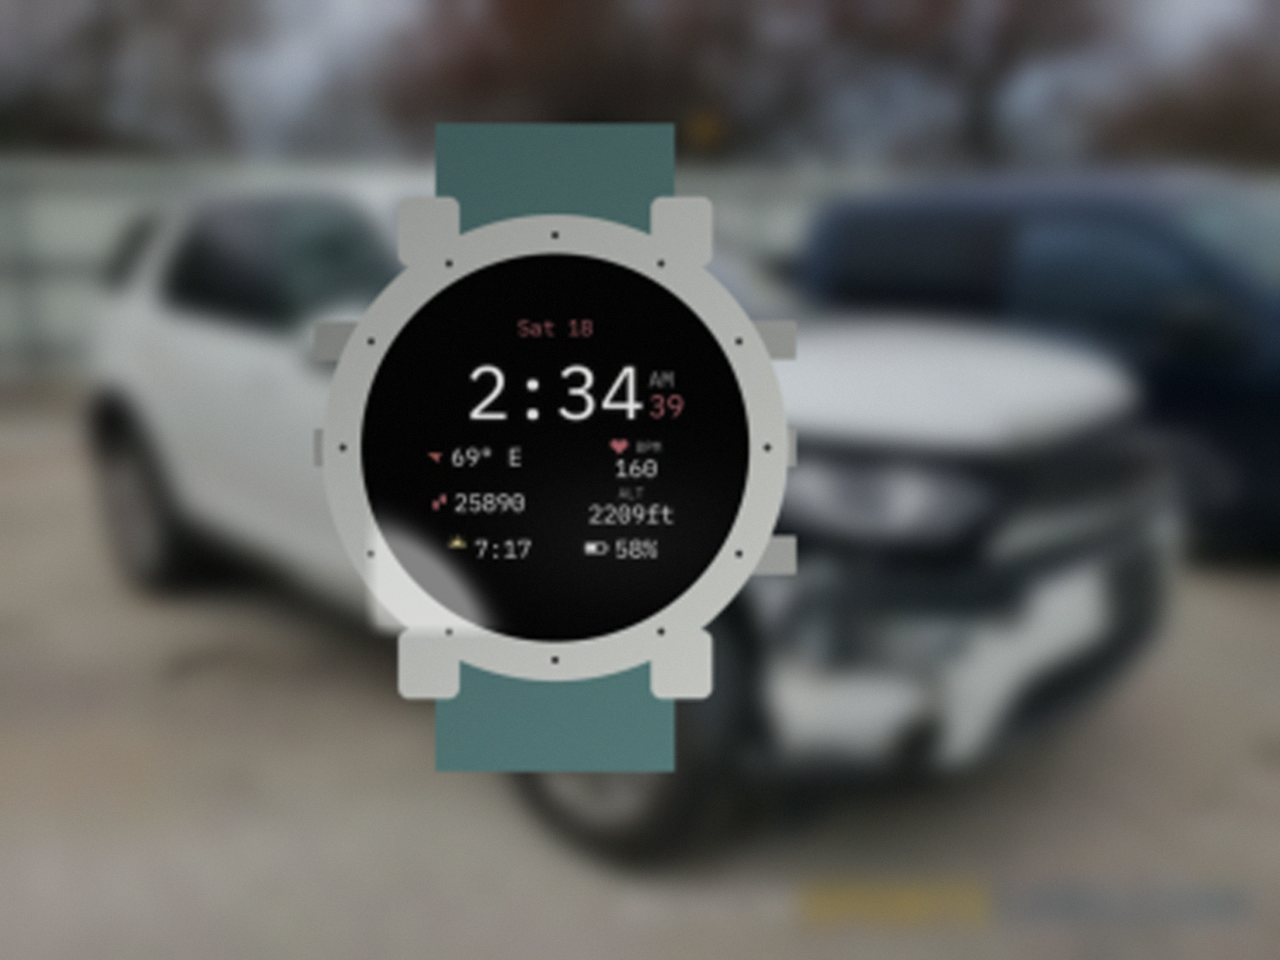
2:34:39
